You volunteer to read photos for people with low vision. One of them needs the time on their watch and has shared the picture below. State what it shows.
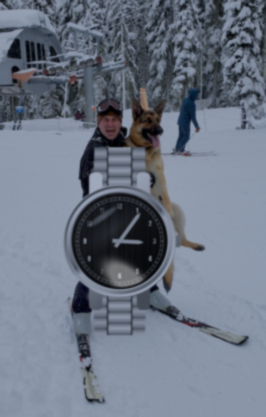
3:06
